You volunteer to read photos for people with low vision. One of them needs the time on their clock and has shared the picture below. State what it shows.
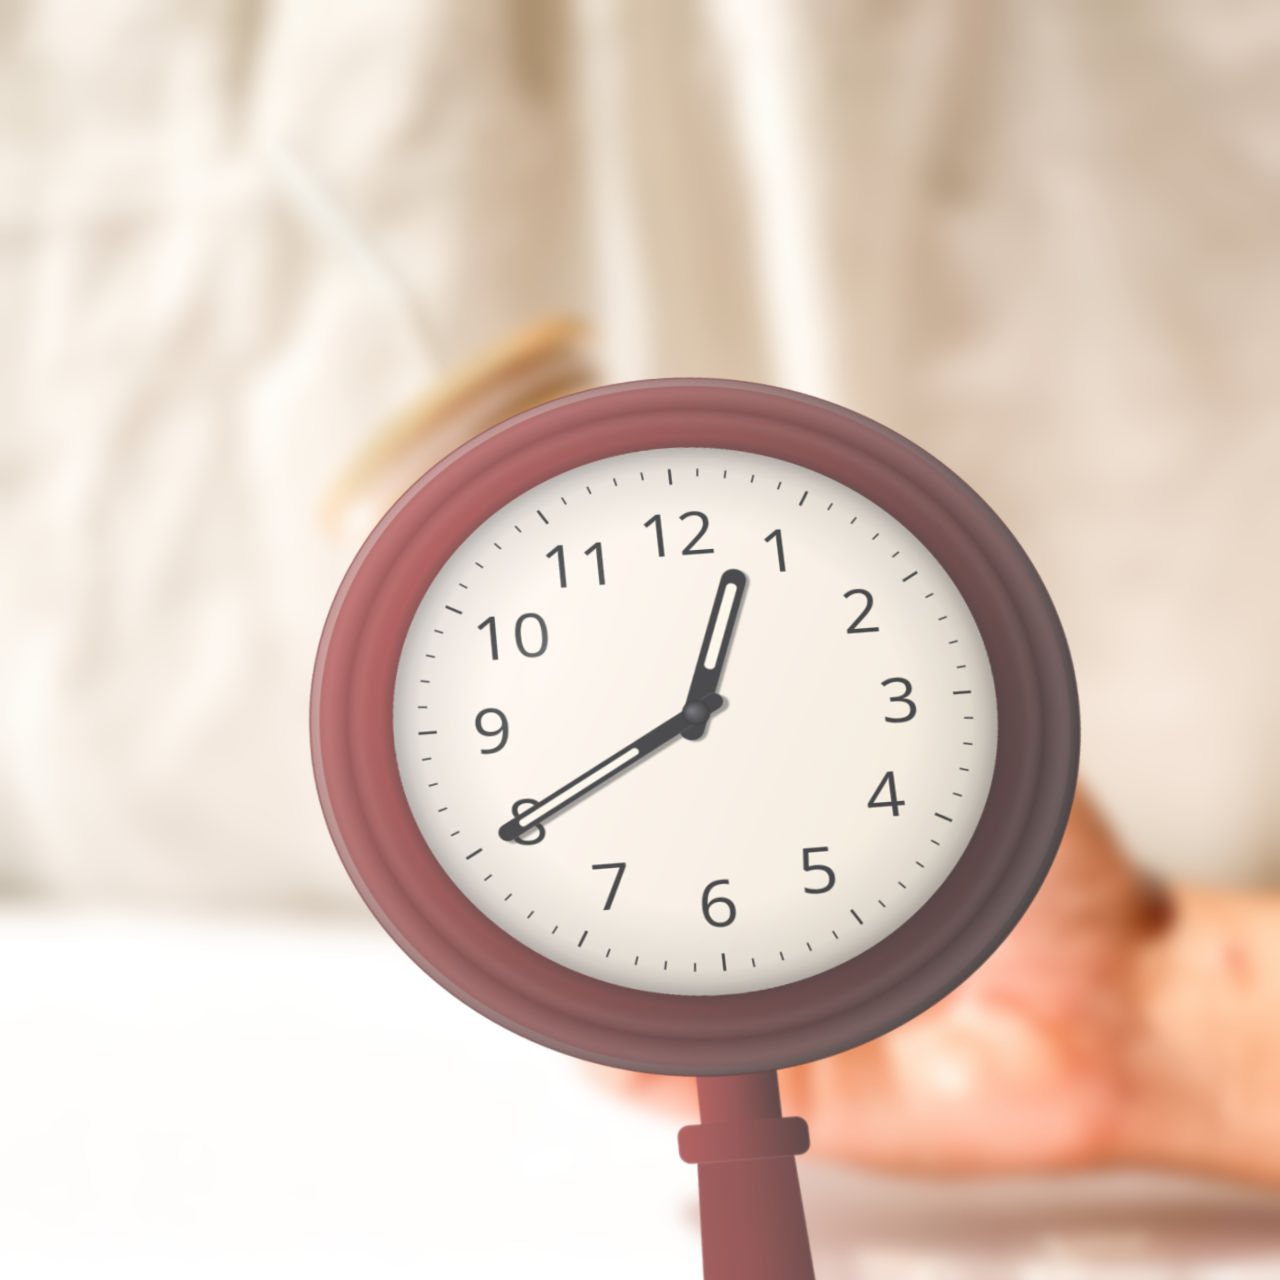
12:40
